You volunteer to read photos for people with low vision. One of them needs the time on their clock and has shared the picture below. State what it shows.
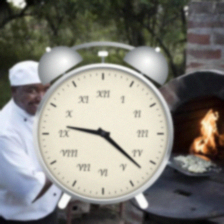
9:22
